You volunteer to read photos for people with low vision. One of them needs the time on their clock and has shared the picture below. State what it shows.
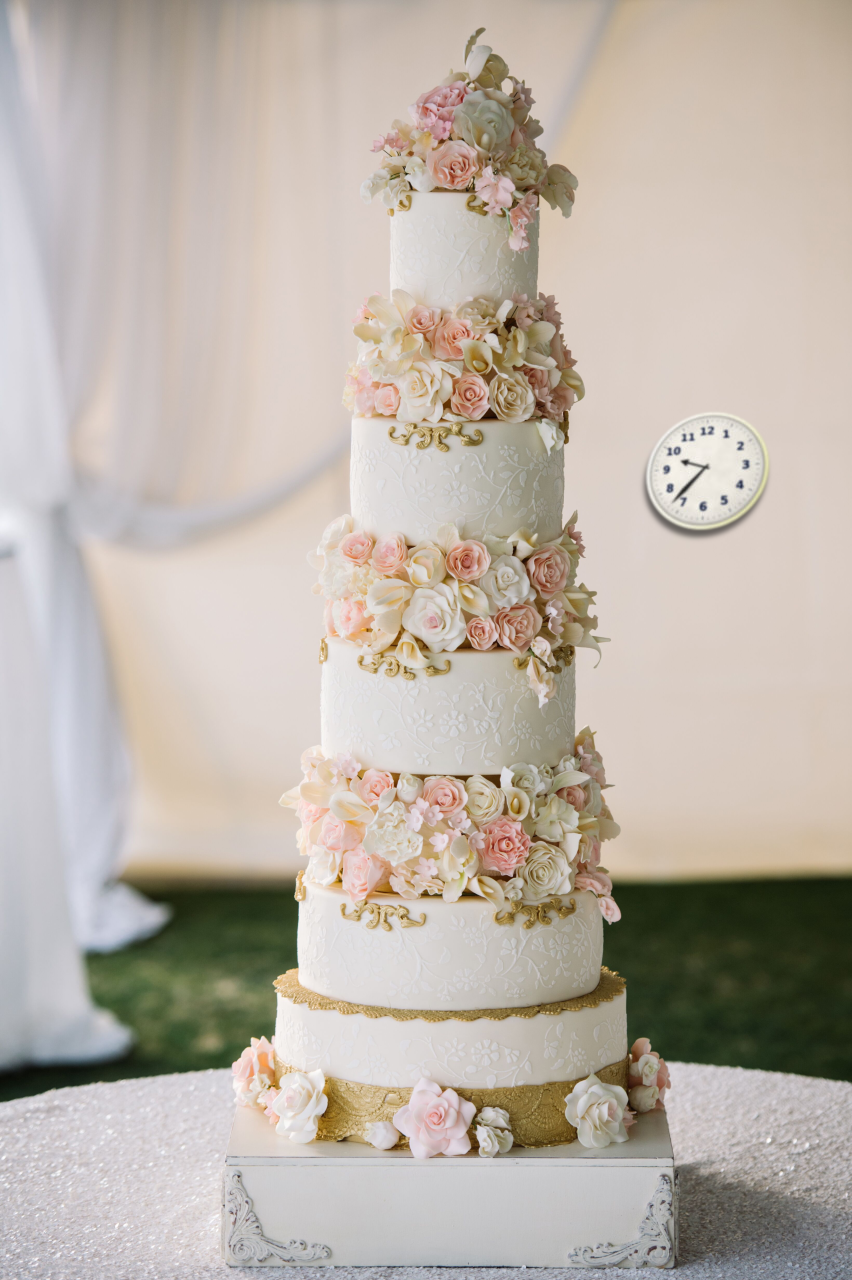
9:37
